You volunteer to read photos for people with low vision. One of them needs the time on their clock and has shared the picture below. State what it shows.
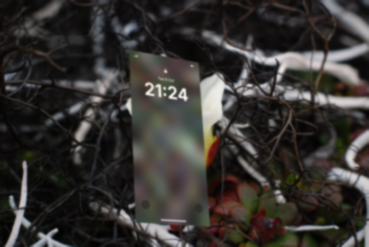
21:24
